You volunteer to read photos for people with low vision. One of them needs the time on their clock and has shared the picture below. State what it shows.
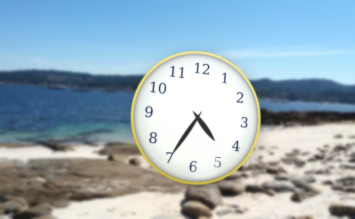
4:35
